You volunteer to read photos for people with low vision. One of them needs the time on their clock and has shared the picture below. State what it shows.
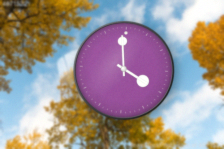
3:59
